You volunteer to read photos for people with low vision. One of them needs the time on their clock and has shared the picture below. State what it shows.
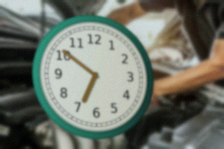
6:51
